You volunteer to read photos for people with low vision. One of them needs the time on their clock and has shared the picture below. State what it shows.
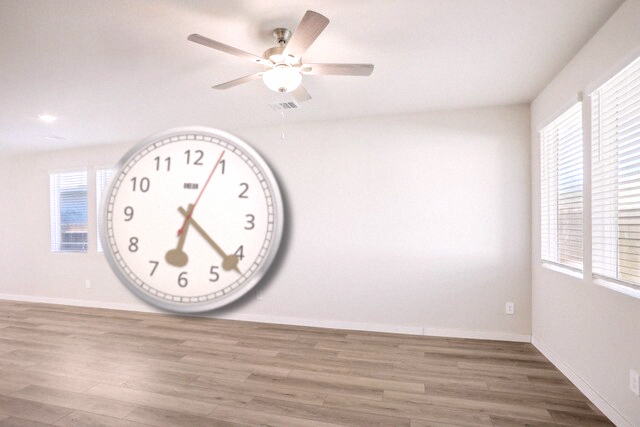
6:22:04
